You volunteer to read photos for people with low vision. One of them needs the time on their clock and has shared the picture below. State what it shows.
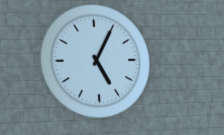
5:05
